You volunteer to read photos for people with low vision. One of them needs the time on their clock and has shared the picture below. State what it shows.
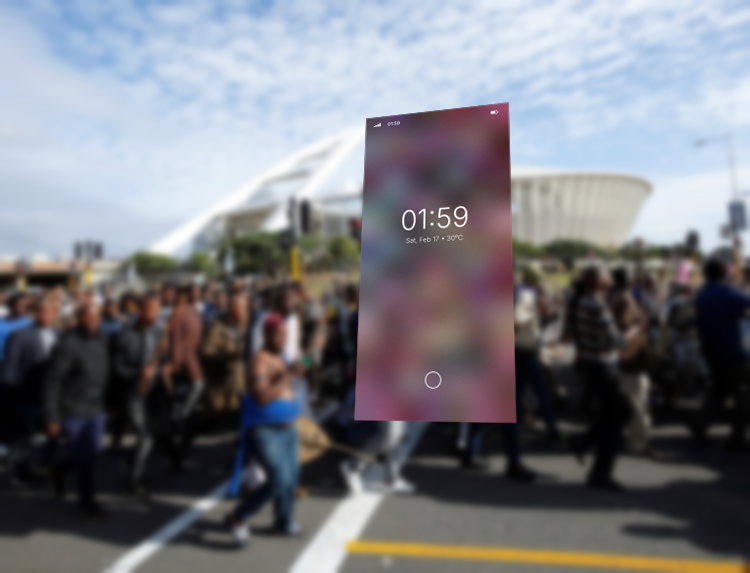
1:59
